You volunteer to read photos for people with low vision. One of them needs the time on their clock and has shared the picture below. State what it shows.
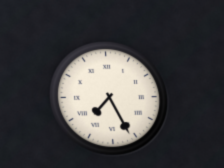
7:26
